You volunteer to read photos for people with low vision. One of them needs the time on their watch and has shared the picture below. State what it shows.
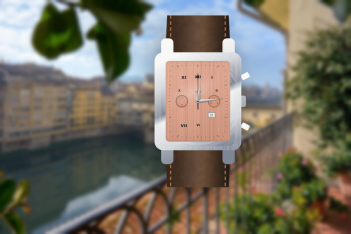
12:14
